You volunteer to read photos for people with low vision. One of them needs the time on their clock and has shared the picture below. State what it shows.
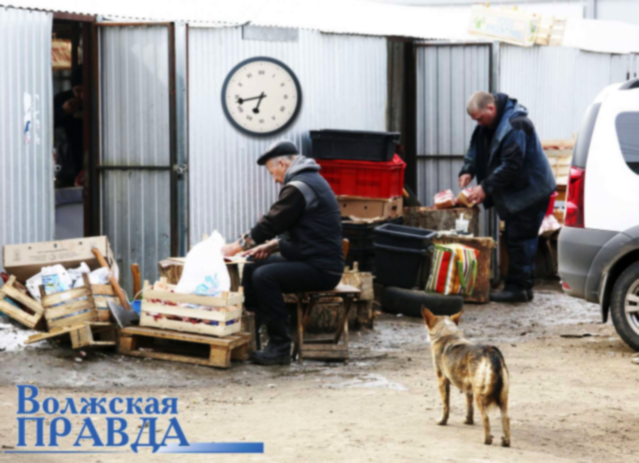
6:43
